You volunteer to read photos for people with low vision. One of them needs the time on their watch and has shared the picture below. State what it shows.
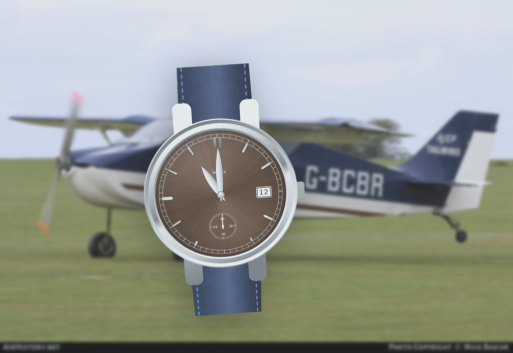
11:00
